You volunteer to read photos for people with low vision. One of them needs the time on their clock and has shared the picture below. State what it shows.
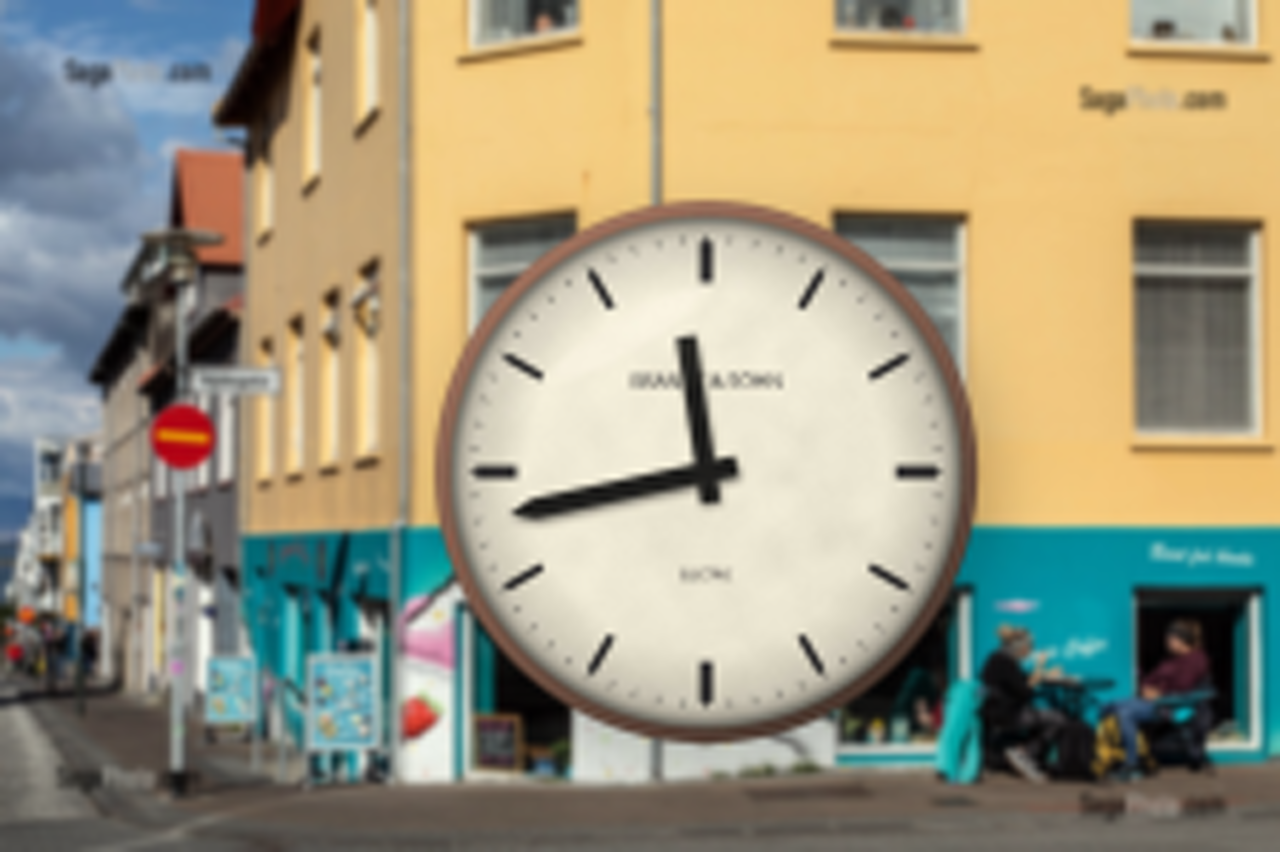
11:43
